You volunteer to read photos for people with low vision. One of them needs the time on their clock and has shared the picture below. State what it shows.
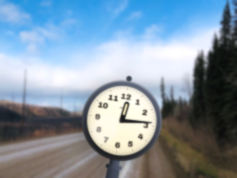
12:14
